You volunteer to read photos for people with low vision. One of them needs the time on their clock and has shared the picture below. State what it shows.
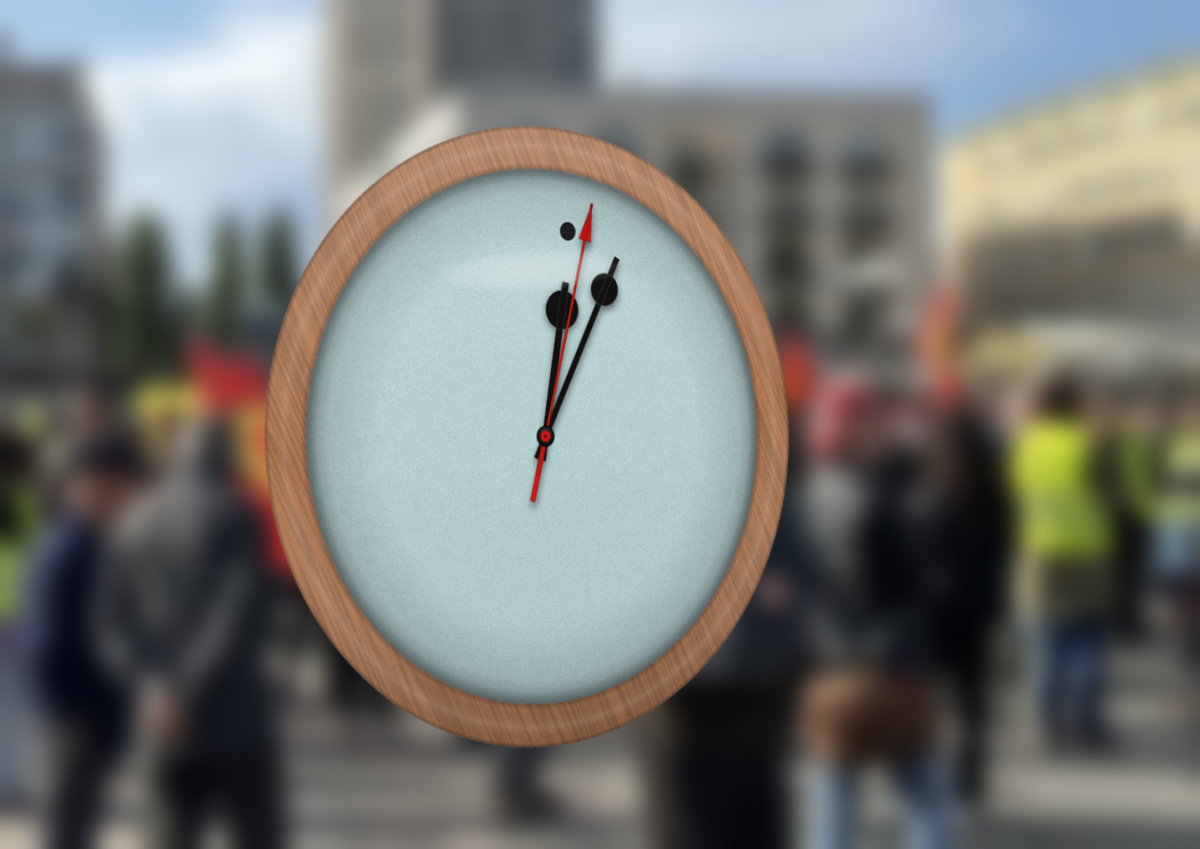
12:03:01
